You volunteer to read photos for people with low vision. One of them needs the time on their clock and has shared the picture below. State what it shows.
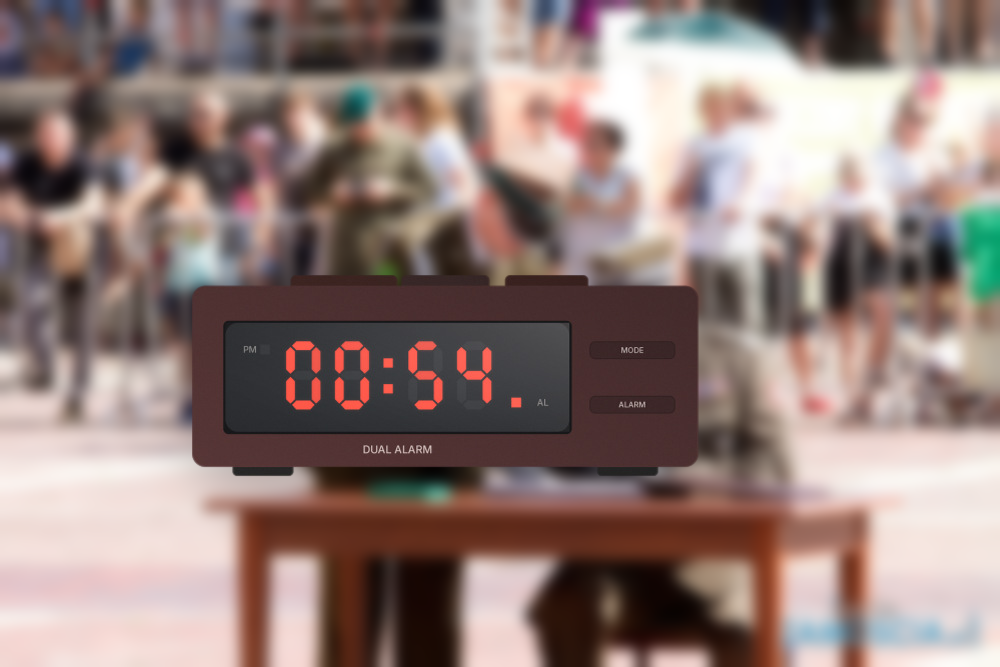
0:54
